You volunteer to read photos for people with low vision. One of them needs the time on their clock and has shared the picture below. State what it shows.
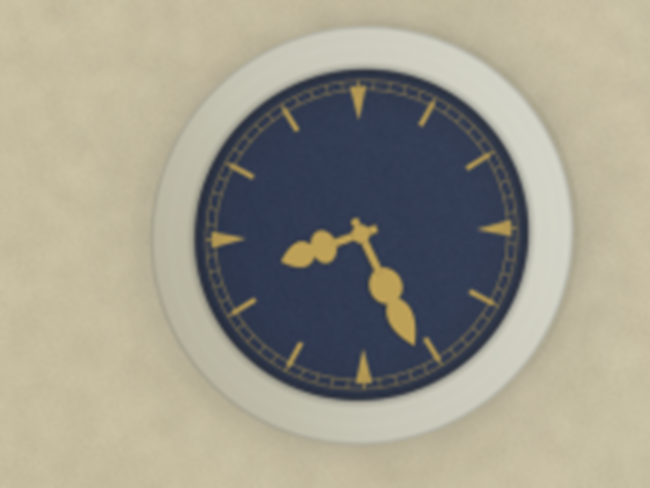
8:26
